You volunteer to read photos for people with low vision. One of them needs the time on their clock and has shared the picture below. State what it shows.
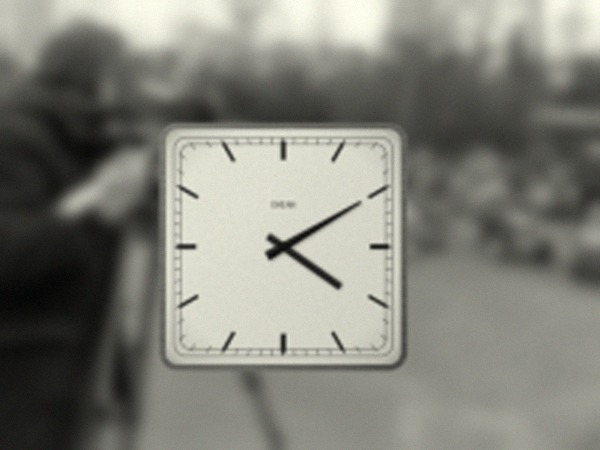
4:10
